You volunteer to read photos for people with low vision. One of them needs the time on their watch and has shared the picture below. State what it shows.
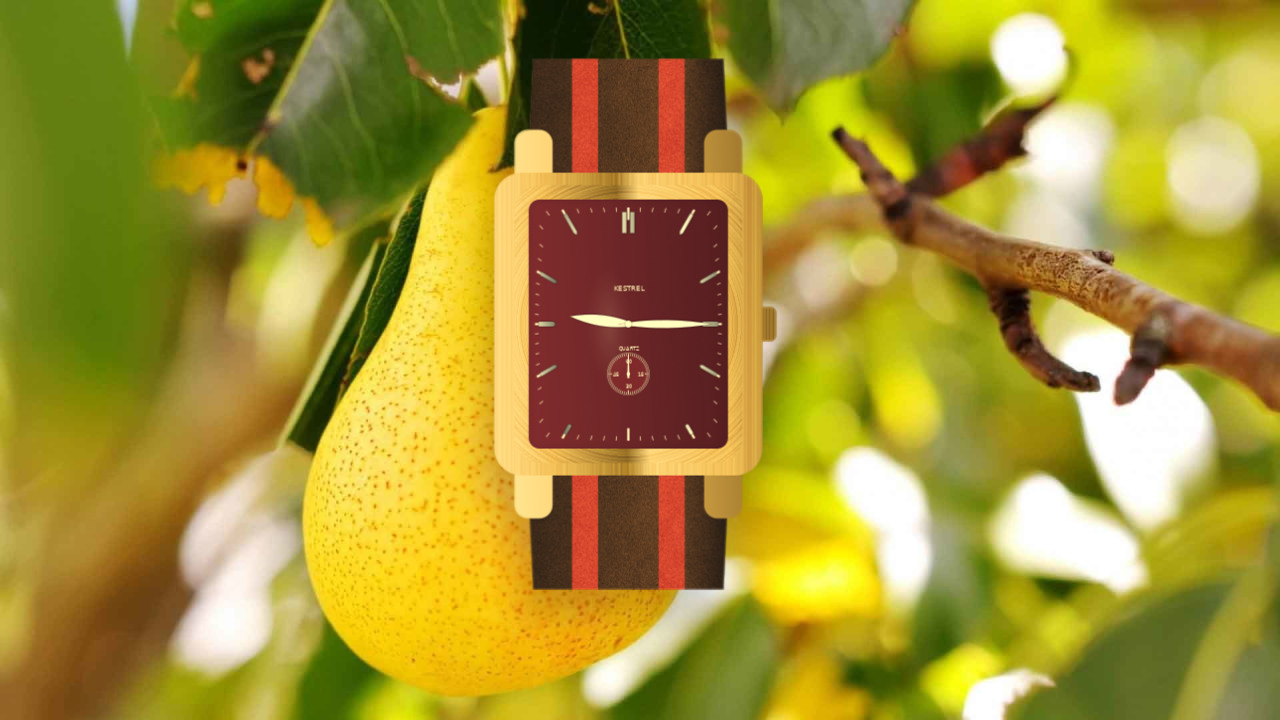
9:15
